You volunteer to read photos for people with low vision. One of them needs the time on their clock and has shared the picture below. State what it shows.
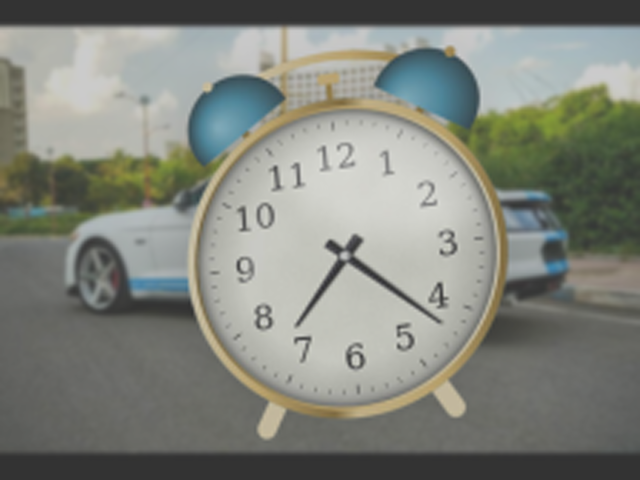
7:22
